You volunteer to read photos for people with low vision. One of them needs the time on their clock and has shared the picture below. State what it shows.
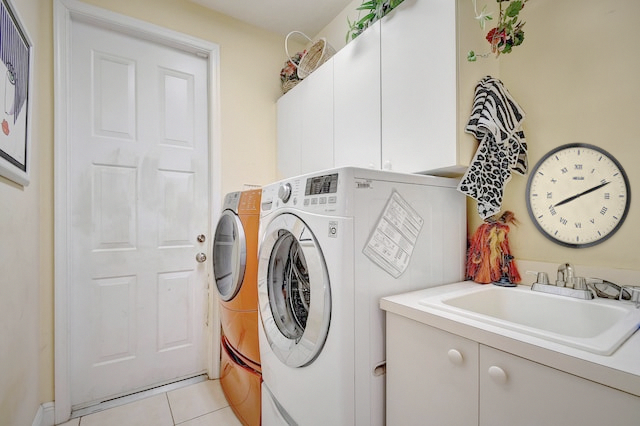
8:11
